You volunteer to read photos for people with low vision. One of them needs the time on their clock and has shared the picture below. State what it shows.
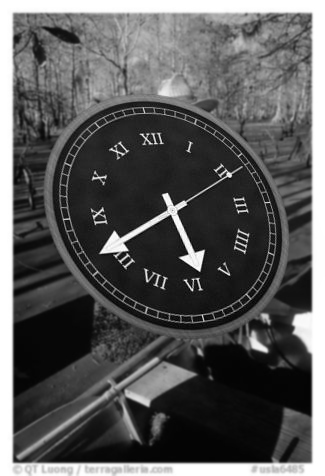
5:41:11
